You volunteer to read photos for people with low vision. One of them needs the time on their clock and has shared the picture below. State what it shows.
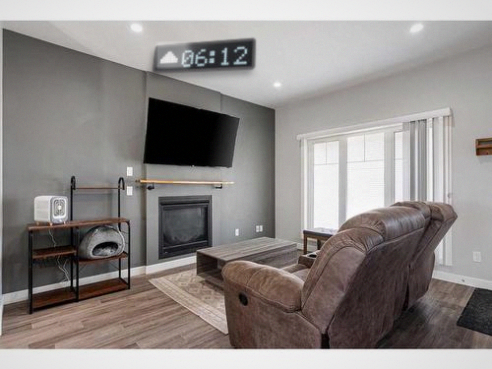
6:12
